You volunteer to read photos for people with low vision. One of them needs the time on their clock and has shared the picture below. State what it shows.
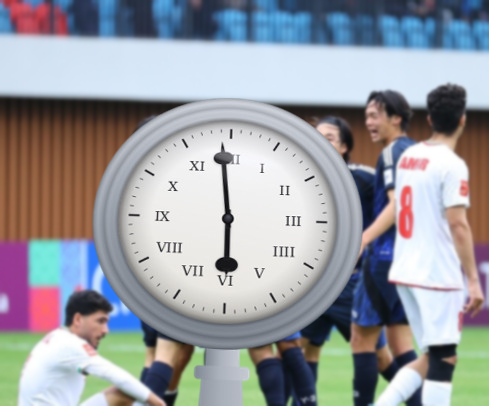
5:59
